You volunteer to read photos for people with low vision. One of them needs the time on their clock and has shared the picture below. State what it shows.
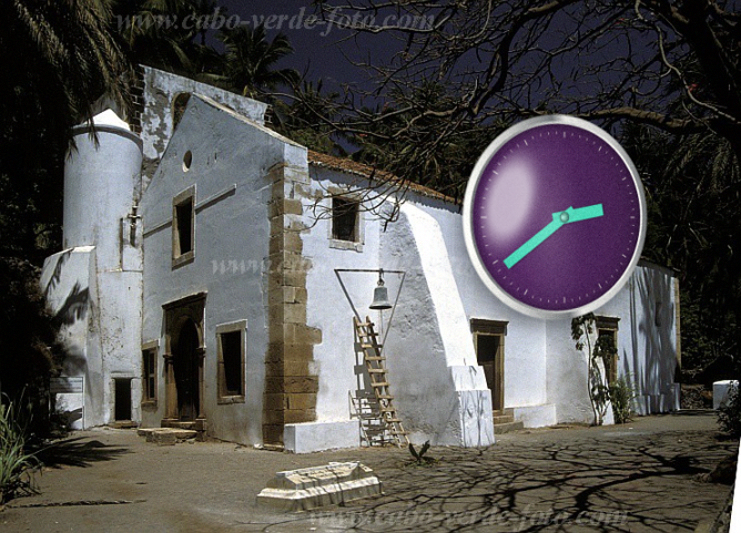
2:39
